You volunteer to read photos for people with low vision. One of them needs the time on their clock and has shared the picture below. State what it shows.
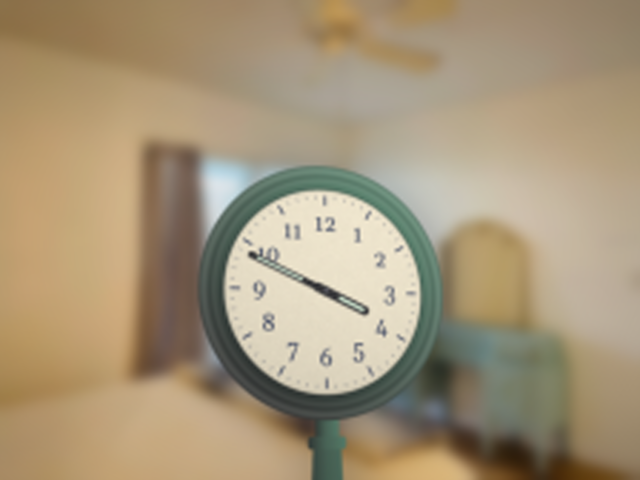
3:49
